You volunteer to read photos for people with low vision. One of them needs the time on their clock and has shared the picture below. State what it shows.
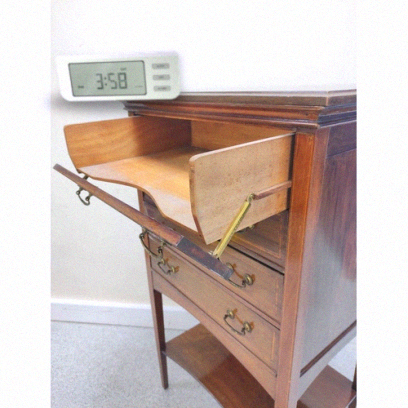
3:58
